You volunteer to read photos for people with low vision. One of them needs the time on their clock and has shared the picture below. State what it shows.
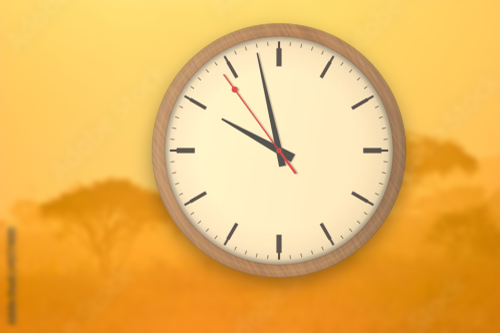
9:57:54
